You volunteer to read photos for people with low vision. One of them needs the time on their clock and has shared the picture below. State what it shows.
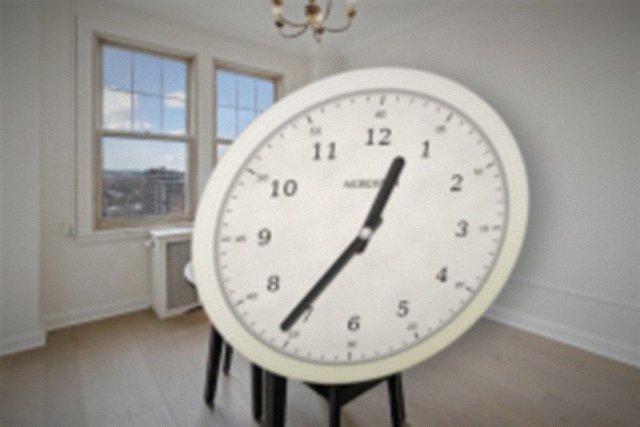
12:36
